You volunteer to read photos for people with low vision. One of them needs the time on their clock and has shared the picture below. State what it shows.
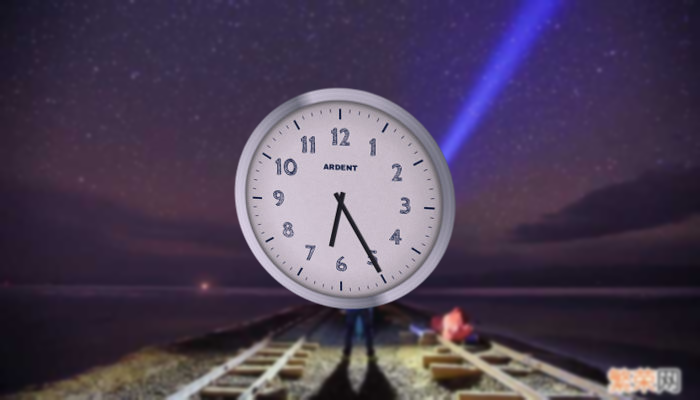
6:25
